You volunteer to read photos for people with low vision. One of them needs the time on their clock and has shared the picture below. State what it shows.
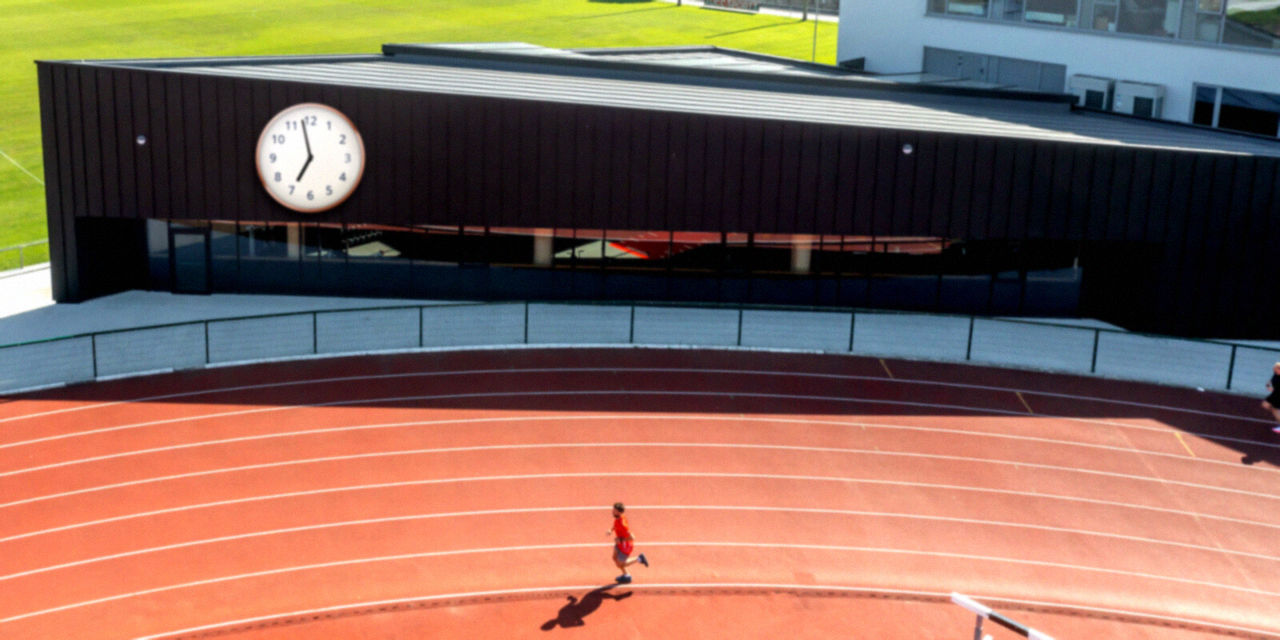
6:58
